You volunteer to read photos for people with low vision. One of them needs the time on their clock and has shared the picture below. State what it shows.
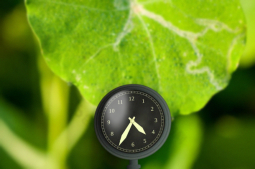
4:35
